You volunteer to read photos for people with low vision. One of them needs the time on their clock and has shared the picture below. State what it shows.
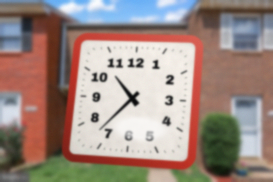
10:37
